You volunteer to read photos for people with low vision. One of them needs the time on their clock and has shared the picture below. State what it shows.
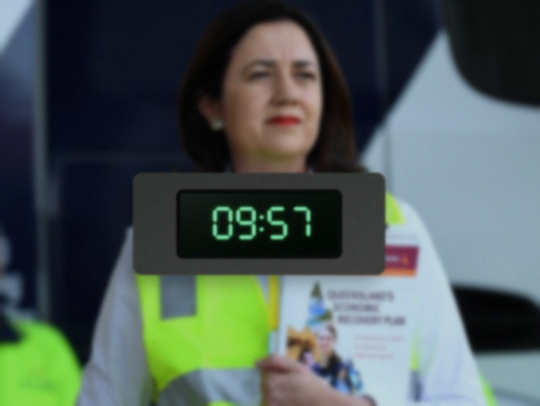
9:57
